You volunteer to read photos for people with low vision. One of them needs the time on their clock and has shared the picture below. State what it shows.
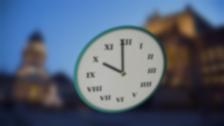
9:59
